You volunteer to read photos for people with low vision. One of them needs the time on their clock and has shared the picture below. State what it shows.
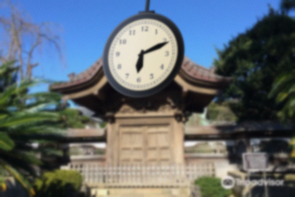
6:11
